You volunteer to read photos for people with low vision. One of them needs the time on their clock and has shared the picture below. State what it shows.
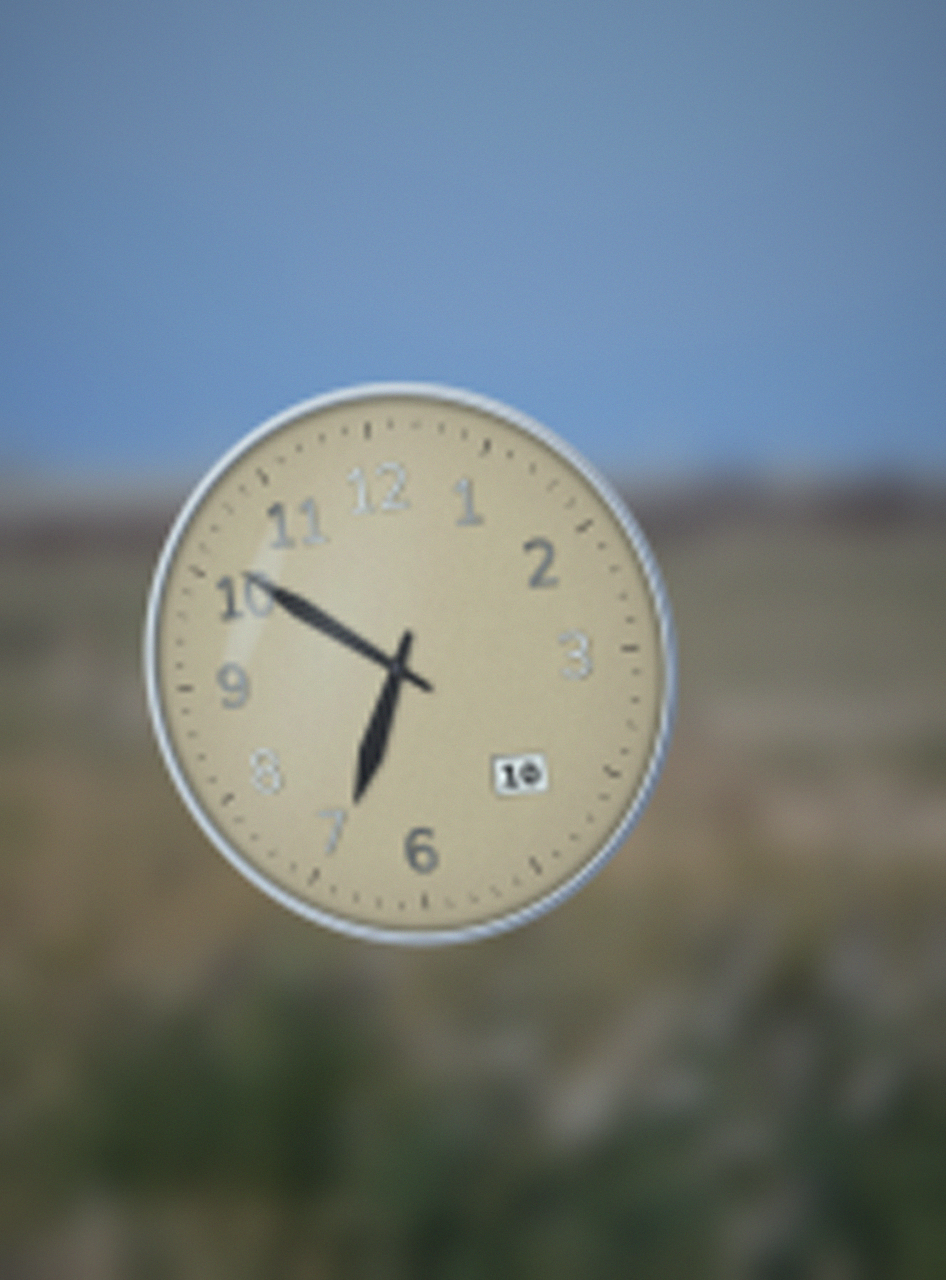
6:51
